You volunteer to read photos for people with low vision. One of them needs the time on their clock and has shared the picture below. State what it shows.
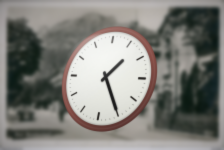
1:25
